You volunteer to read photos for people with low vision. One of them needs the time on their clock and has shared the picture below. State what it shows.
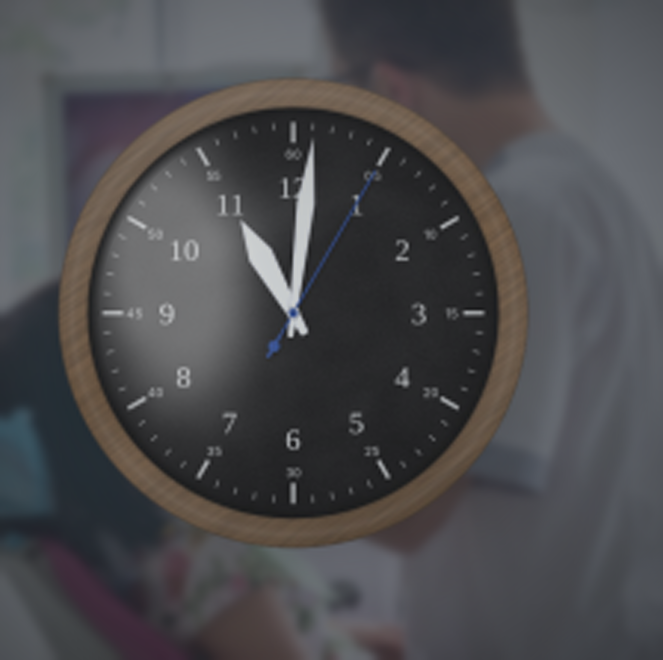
11:01:05
